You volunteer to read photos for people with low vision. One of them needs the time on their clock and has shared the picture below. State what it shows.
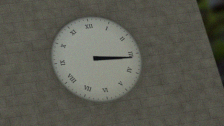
3:16
